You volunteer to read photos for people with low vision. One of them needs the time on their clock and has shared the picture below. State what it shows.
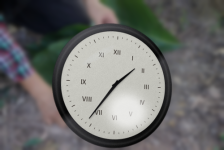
1:36
